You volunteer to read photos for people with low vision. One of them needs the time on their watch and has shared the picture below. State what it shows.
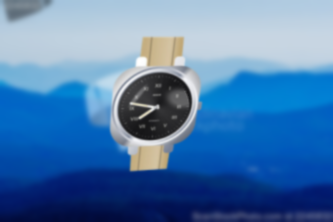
7:47
